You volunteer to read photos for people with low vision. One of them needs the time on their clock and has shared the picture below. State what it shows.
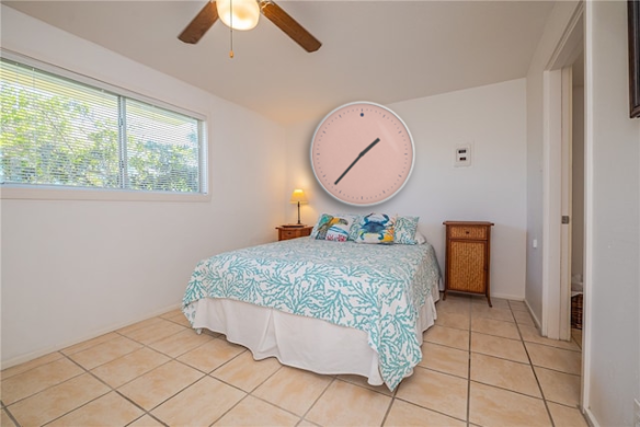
1:37
